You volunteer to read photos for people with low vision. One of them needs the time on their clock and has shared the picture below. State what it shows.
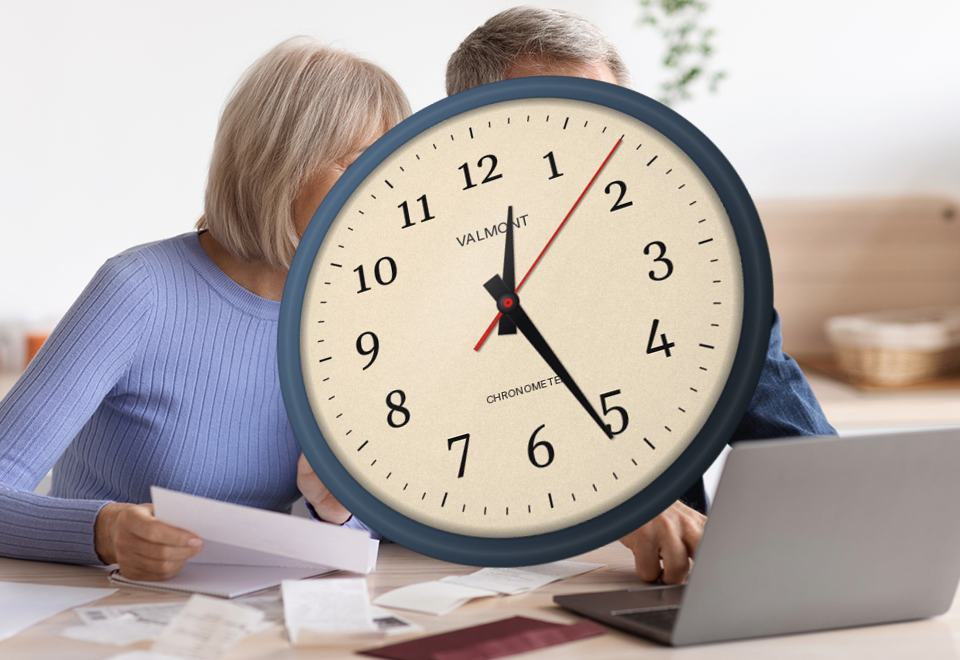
12:26:08
